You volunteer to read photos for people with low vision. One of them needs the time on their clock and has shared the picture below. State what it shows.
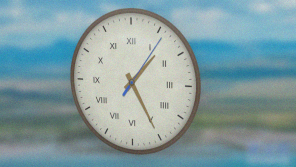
1:25:06
